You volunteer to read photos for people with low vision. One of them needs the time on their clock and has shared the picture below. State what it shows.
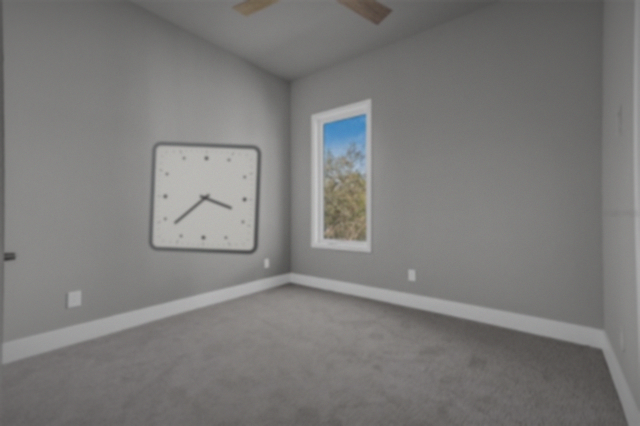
3:38
